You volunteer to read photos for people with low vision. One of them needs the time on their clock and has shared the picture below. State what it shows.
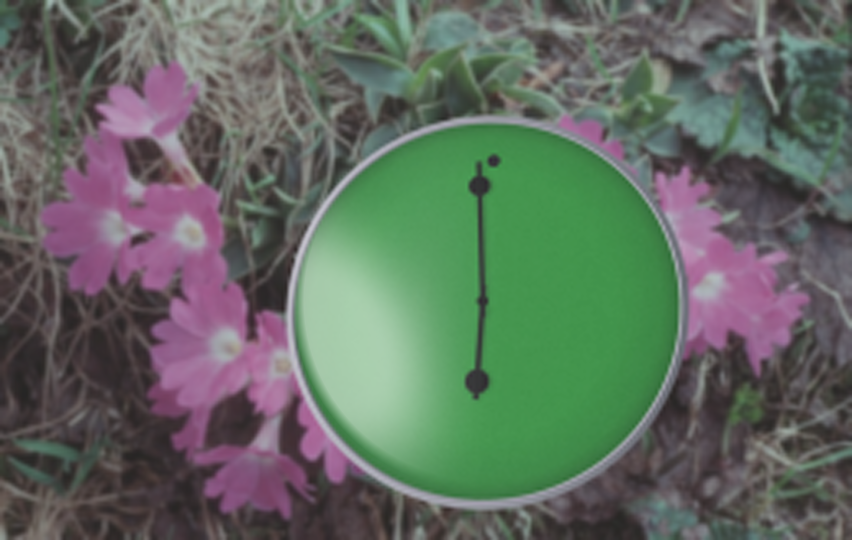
5:59
